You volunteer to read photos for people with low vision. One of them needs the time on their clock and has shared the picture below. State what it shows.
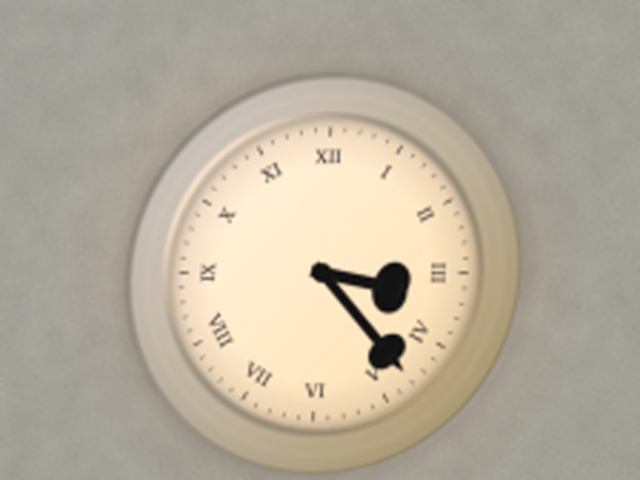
3:23
